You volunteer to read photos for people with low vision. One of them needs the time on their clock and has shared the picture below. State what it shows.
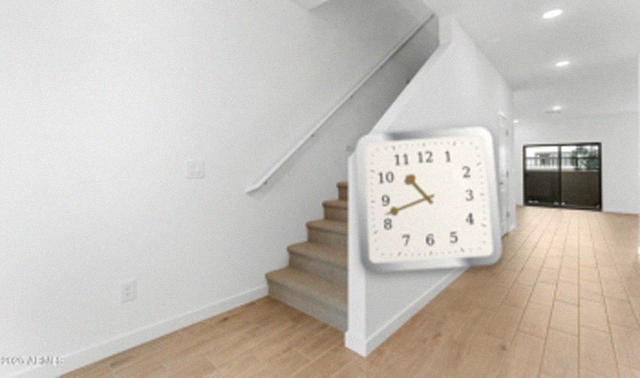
10:42
